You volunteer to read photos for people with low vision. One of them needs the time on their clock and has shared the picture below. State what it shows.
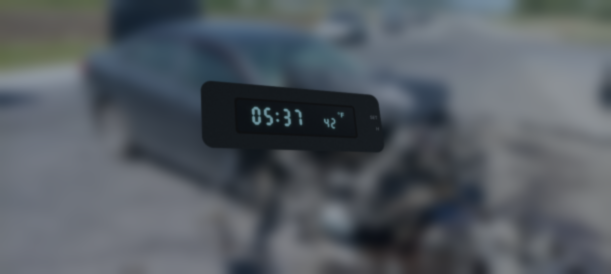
5:37
